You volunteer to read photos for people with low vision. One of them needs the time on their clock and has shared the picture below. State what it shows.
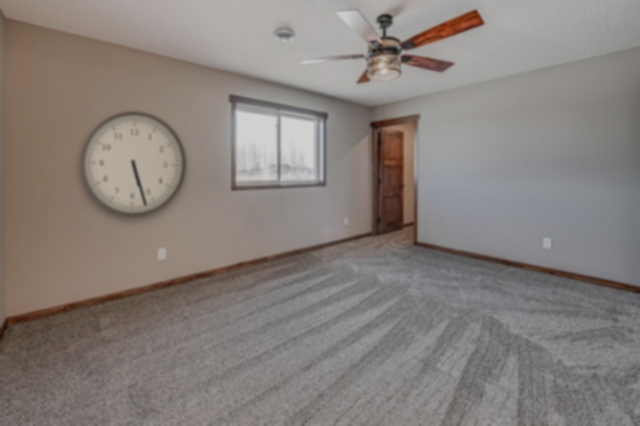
5:27
